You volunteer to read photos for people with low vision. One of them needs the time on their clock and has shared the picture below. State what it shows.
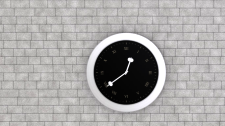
12:39
